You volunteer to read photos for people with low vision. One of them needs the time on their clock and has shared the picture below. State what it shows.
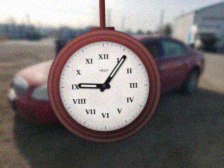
9:06
